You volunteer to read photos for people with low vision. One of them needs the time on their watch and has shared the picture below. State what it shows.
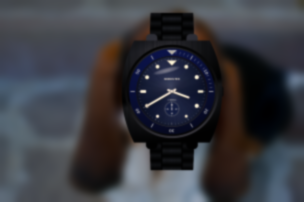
3:40
